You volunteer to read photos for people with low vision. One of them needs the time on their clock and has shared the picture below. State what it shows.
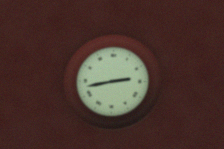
2:43
